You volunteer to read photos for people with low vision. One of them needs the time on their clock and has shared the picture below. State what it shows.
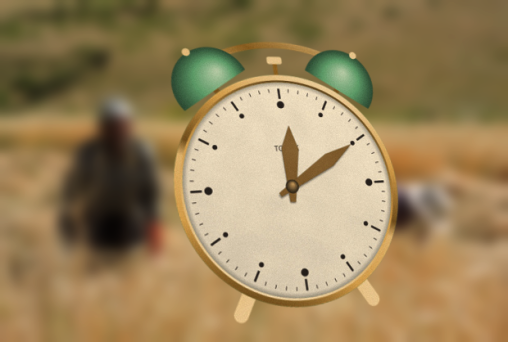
12:10
